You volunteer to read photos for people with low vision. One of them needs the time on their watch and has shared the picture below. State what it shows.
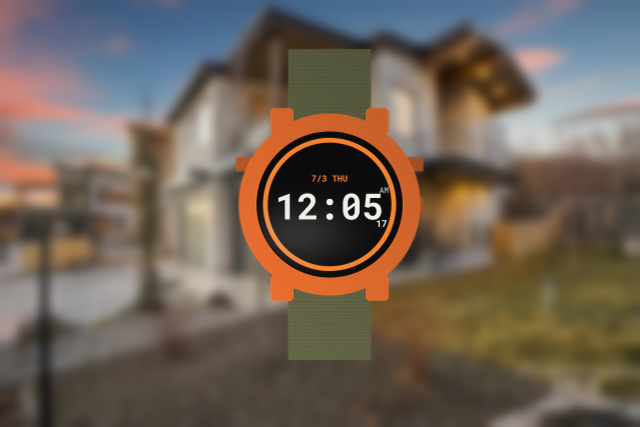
12:05:17
